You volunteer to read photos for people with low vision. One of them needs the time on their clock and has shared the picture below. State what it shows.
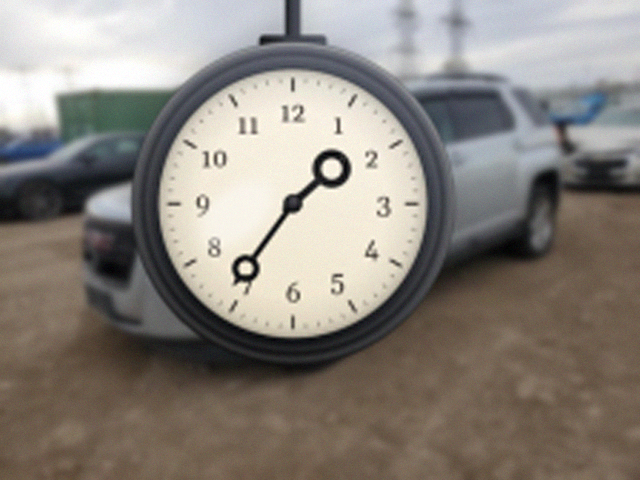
1:36
